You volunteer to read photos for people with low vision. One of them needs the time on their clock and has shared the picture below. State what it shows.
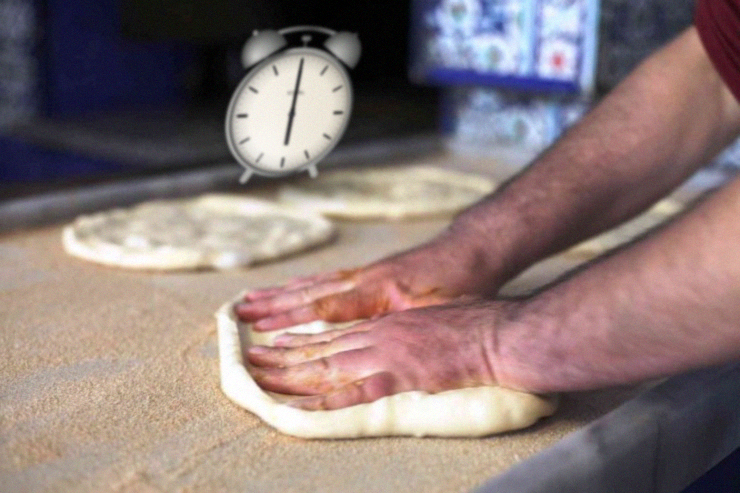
6:00
